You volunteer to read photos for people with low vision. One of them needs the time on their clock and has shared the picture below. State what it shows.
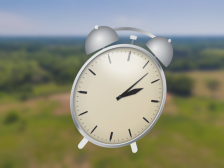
2:07
